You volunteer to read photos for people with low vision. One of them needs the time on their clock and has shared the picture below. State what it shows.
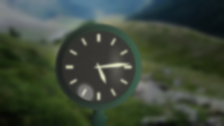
5:14
